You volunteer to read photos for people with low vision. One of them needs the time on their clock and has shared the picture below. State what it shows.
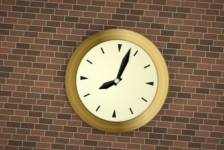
8:03
